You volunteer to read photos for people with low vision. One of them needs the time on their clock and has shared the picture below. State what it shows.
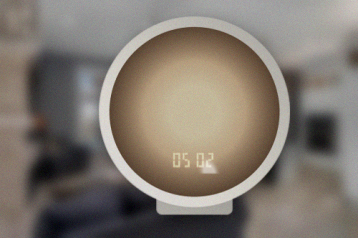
5:02
